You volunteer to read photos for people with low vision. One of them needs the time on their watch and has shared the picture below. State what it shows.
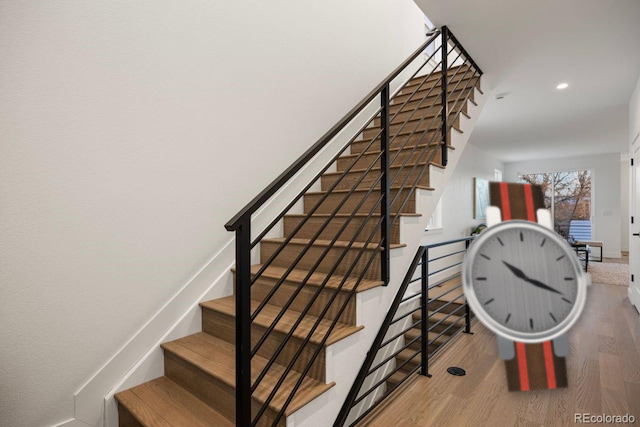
10:19
